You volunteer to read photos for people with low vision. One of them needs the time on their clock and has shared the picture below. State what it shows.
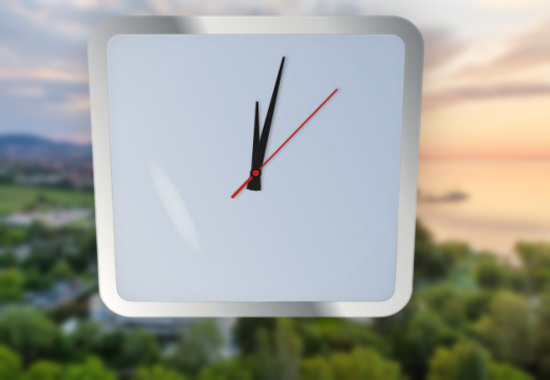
12:02:07
